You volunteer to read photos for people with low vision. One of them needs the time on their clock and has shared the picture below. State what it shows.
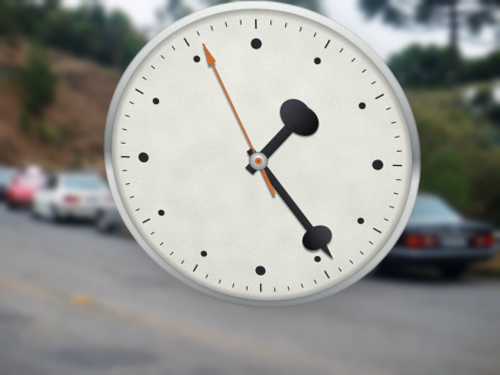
1:23:56
